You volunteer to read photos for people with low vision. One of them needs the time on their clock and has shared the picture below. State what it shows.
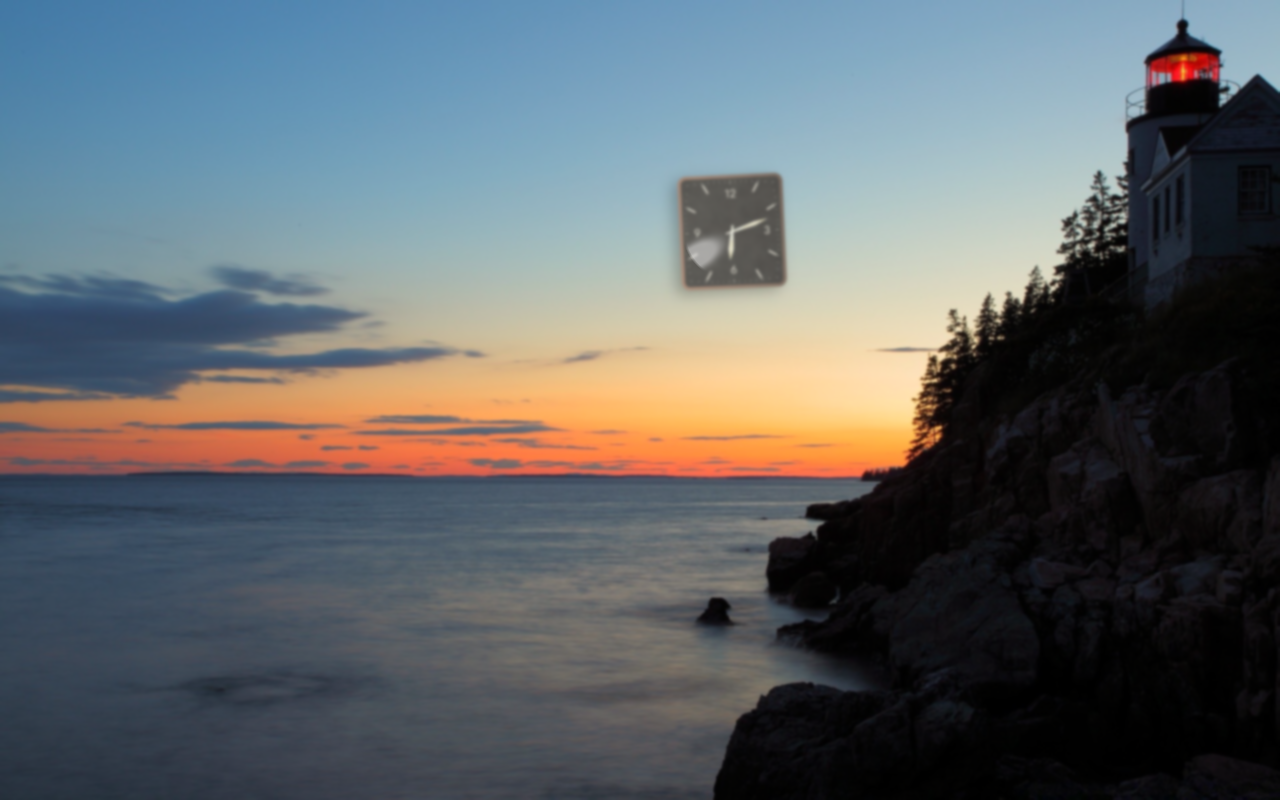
6:12
